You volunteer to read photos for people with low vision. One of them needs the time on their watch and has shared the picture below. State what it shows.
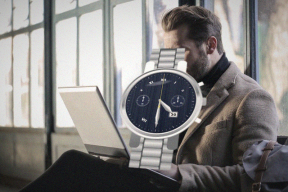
4:30
